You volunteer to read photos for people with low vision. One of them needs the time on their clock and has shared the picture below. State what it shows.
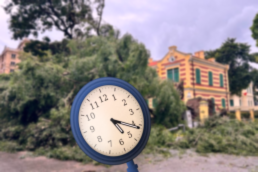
5:21
